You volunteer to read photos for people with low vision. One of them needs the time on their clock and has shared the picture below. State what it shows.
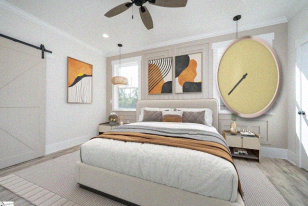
7:38
